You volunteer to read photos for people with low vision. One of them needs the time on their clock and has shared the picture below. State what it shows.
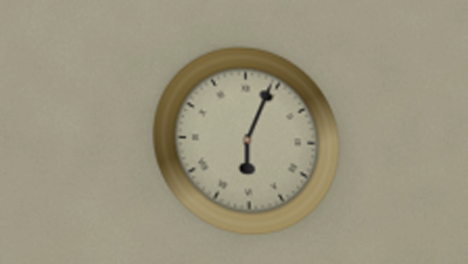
6:04
